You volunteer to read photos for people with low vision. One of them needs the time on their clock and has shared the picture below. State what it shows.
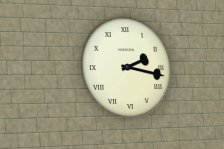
2:17
